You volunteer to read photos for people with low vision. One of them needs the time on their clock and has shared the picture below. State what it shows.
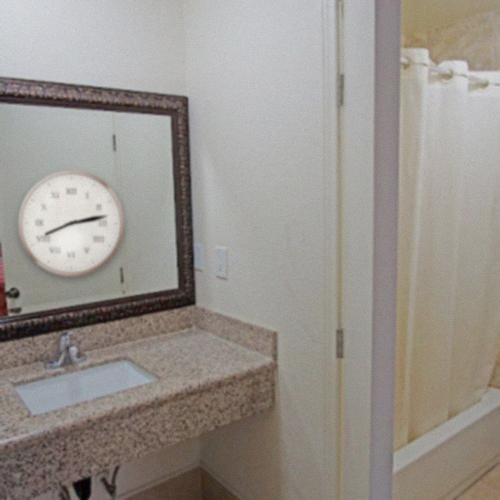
8:13
